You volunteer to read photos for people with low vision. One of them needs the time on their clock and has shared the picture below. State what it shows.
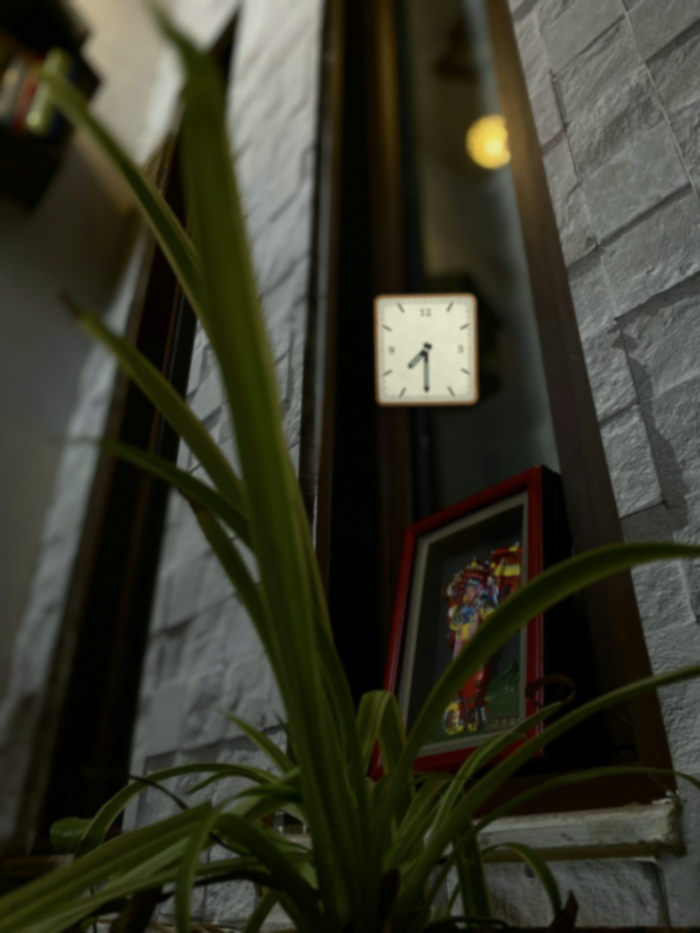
7:30
